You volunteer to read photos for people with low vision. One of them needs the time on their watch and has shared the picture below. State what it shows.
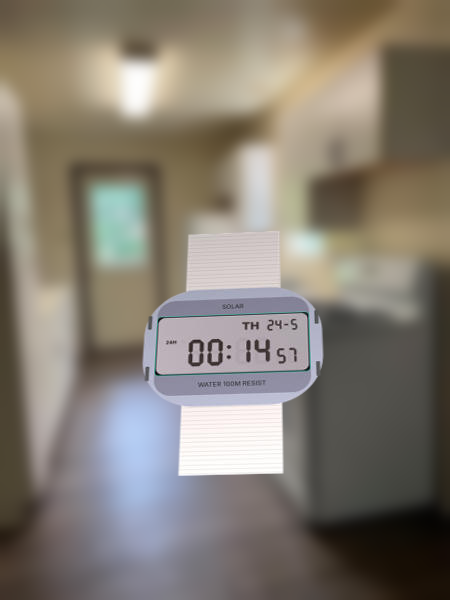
0:14:57
